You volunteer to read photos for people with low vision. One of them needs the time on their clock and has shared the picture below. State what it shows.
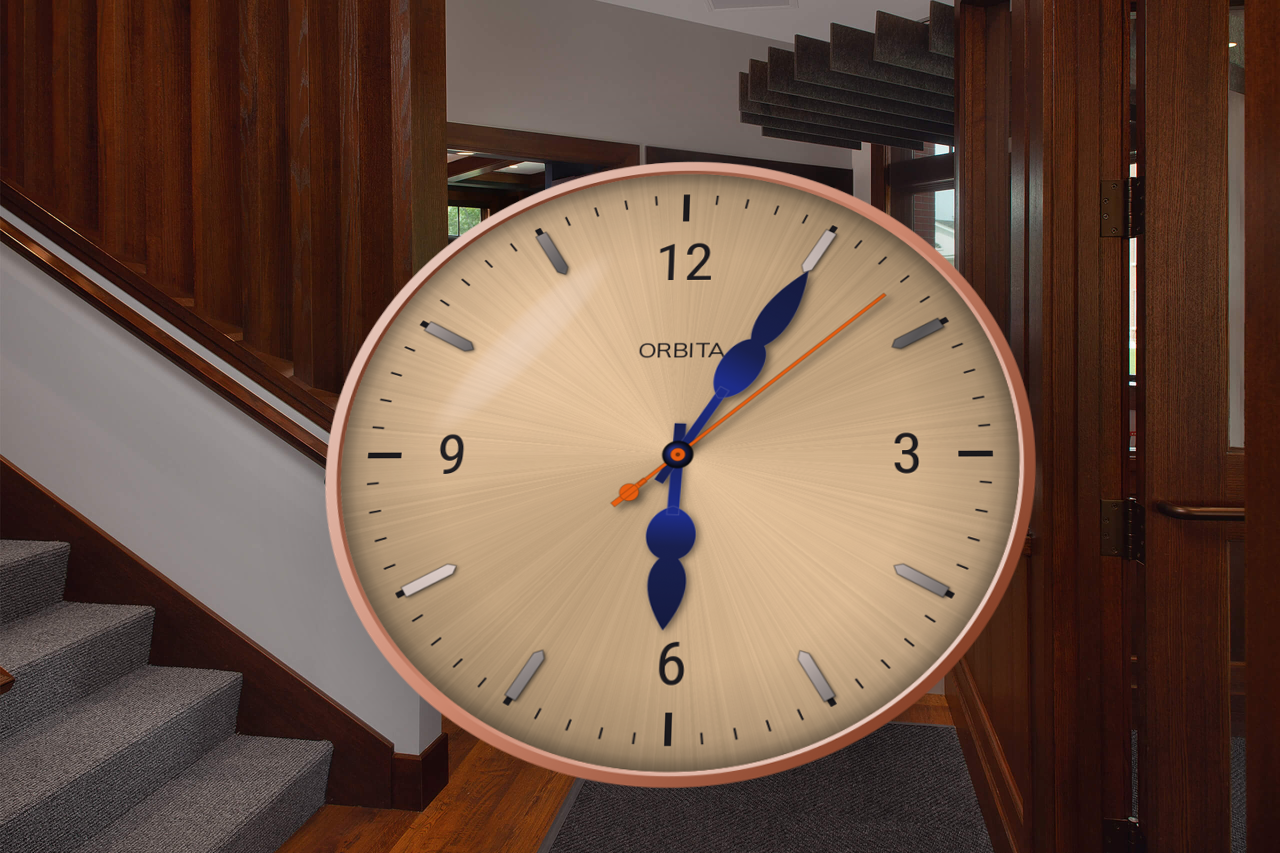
6:05:08
